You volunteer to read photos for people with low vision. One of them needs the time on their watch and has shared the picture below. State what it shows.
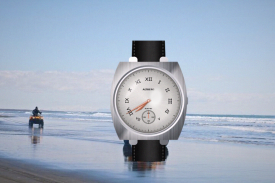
7:40
